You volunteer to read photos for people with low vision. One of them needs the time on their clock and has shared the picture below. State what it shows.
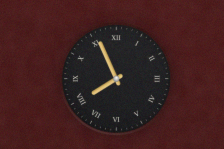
7:56
